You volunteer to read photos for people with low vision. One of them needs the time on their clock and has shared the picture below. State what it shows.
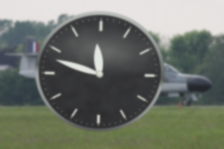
11:48
